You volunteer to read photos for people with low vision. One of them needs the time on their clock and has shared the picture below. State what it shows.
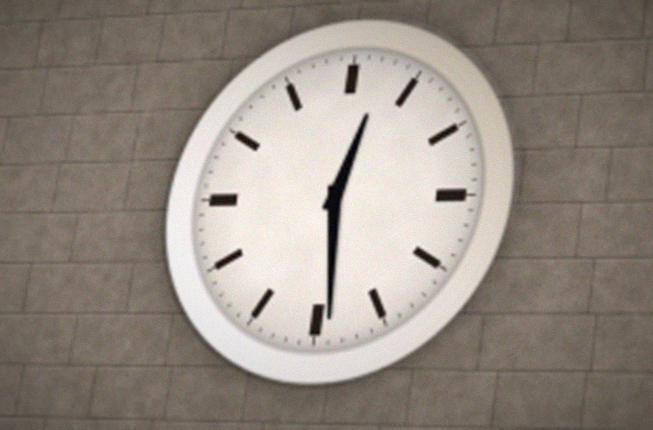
12:29
